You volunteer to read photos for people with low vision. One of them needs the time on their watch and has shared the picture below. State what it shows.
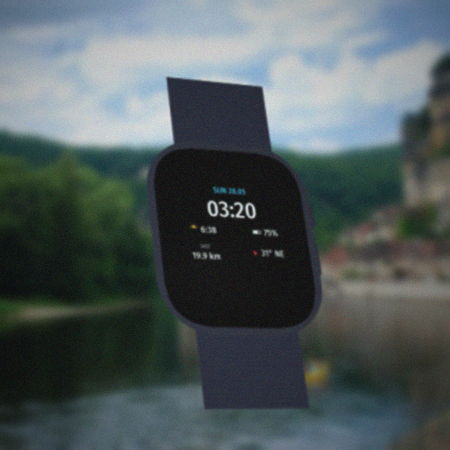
3:20
